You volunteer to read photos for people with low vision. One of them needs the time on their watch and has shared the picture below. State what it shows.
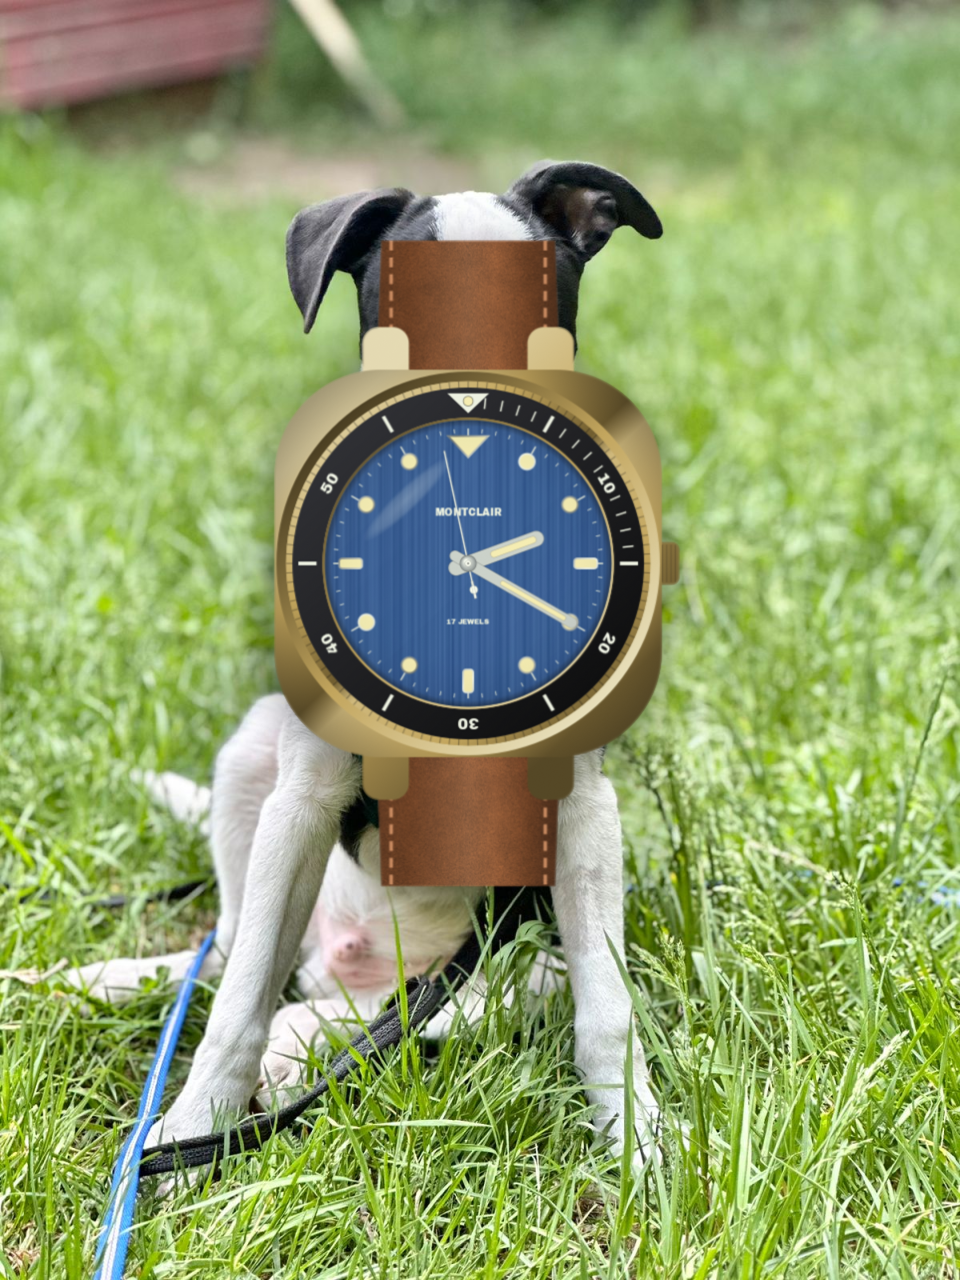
2:19:58
